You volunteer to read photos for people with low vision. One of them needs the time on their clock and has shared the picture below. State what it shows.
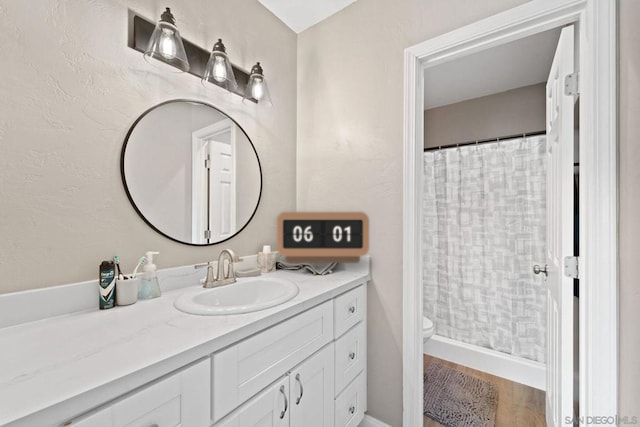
6:01
